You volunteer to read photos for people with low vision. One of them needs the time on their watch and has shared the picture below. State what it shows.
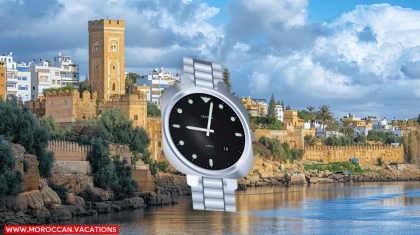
9:02
